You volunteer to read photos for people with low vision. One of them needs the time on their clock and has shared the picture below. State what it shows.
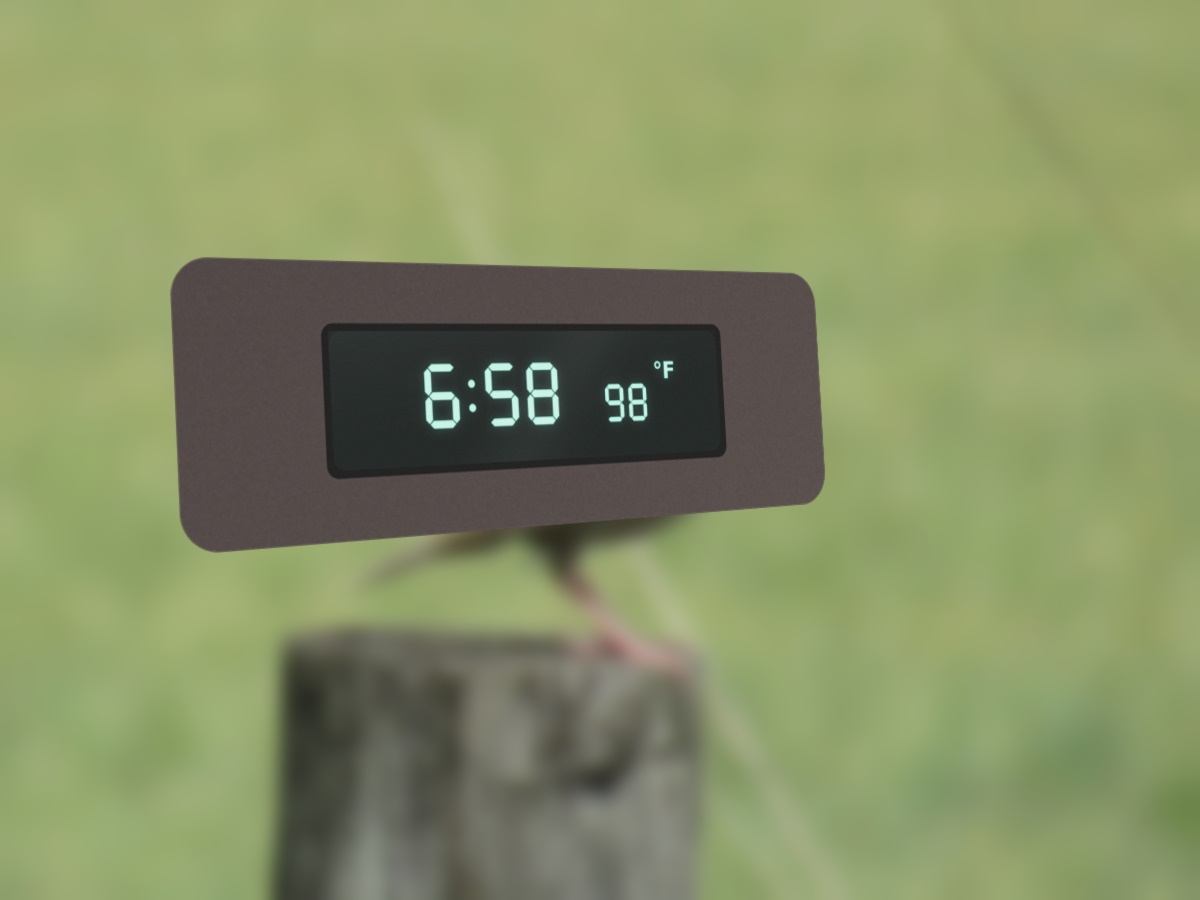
6:58
